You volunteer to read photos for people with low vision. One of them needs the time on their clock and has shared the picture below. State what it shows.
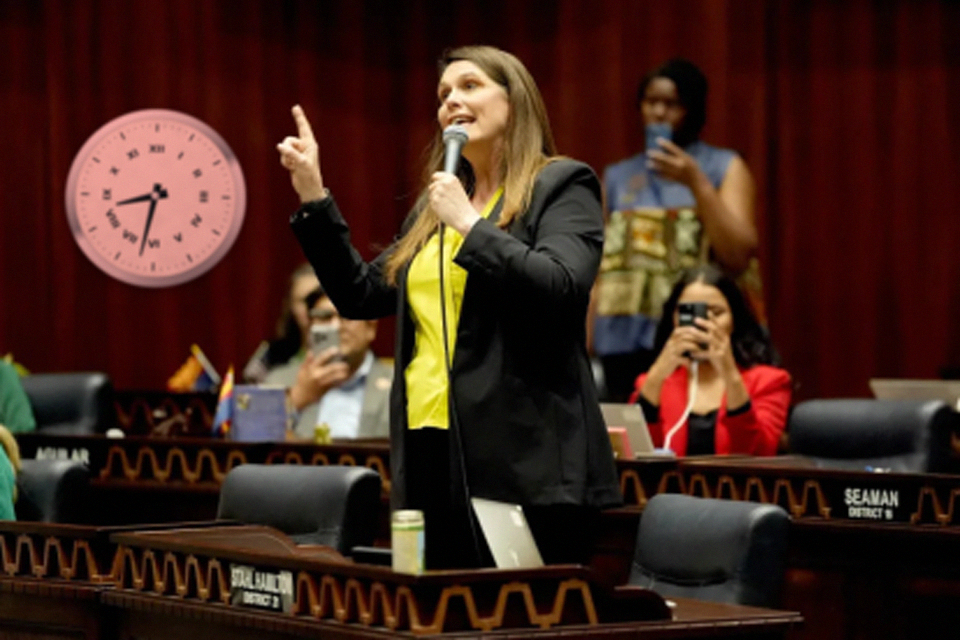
8:32
